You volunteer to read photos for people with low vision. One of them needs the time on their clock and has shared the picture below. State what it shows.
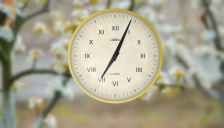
7:04
